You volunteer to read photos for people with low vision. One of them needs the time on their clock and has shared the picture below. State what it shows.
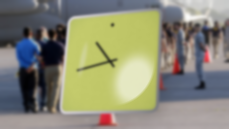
10:43
